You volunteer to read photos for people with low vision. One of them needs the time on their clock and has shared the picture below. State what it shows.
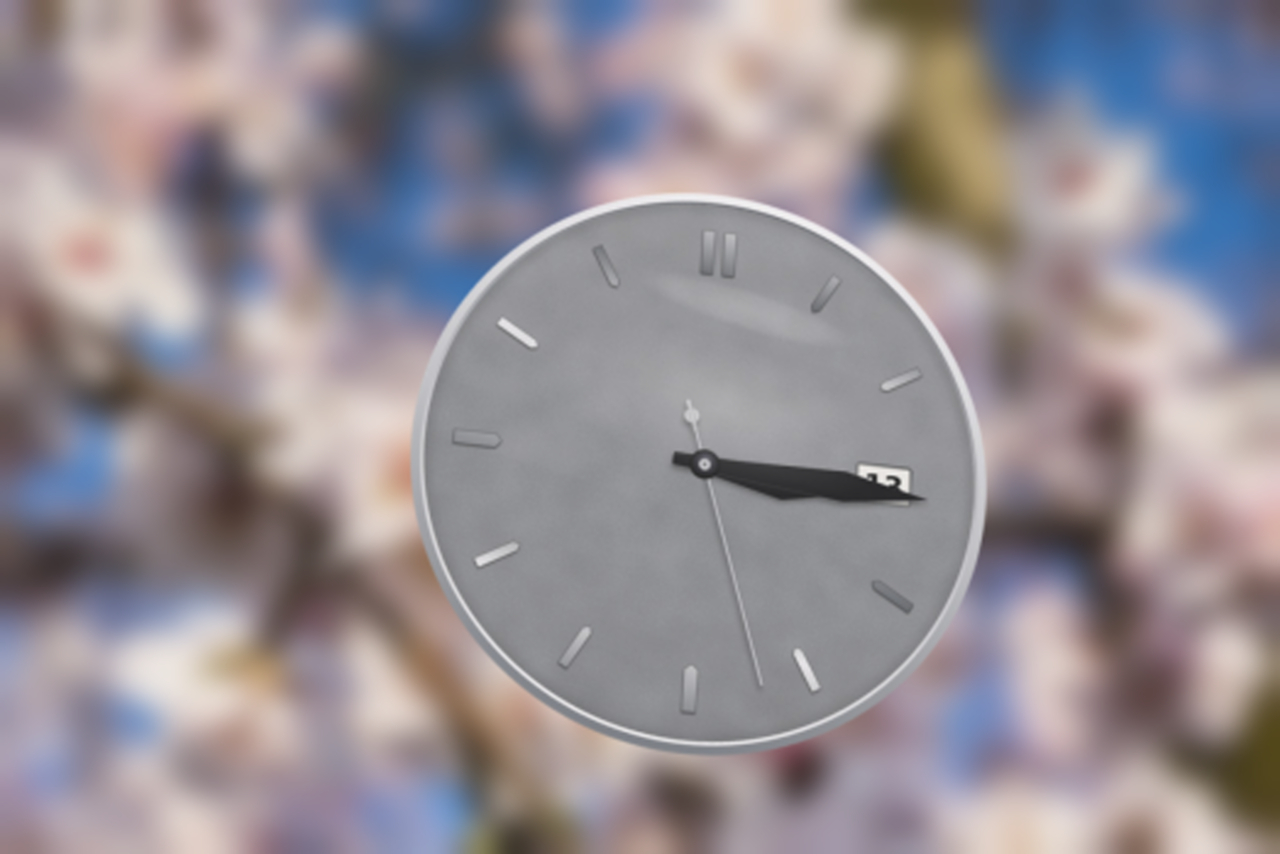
3:15:27
